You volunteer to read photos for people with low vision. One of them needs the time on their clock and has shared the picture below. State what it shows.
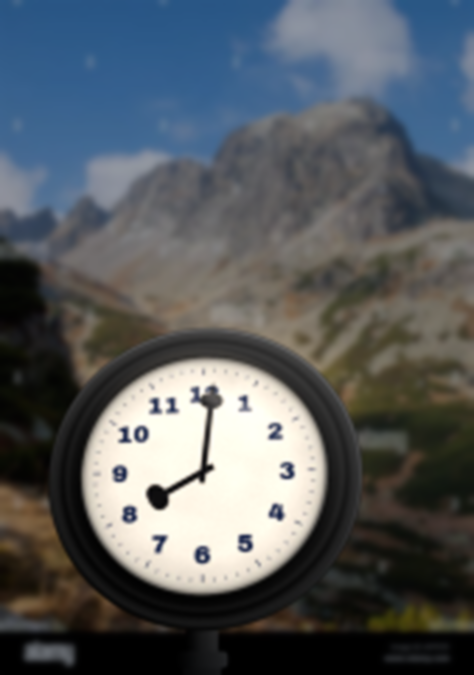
8:01
